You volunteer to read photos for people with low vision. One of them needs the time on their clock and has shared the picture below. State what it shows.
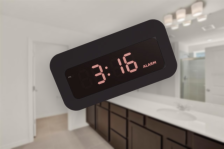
3:16
